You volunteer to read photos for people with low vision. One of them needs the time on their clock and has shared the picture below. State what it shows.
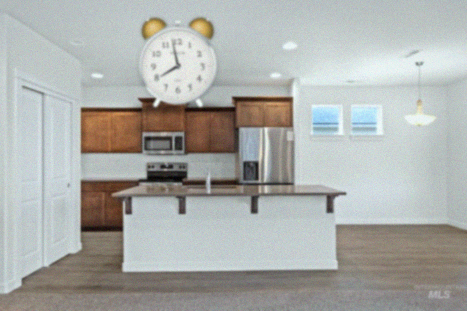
7:58
